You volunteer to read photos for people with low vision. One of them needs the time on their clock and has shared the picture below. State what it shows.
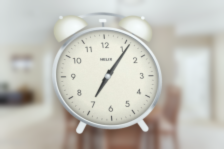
7:06
